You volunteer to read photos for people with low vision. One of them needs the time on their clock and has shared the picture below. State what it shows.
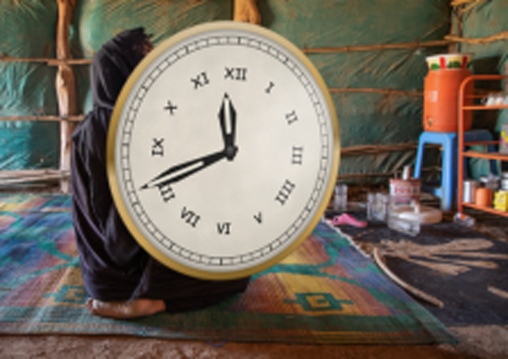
11:41
